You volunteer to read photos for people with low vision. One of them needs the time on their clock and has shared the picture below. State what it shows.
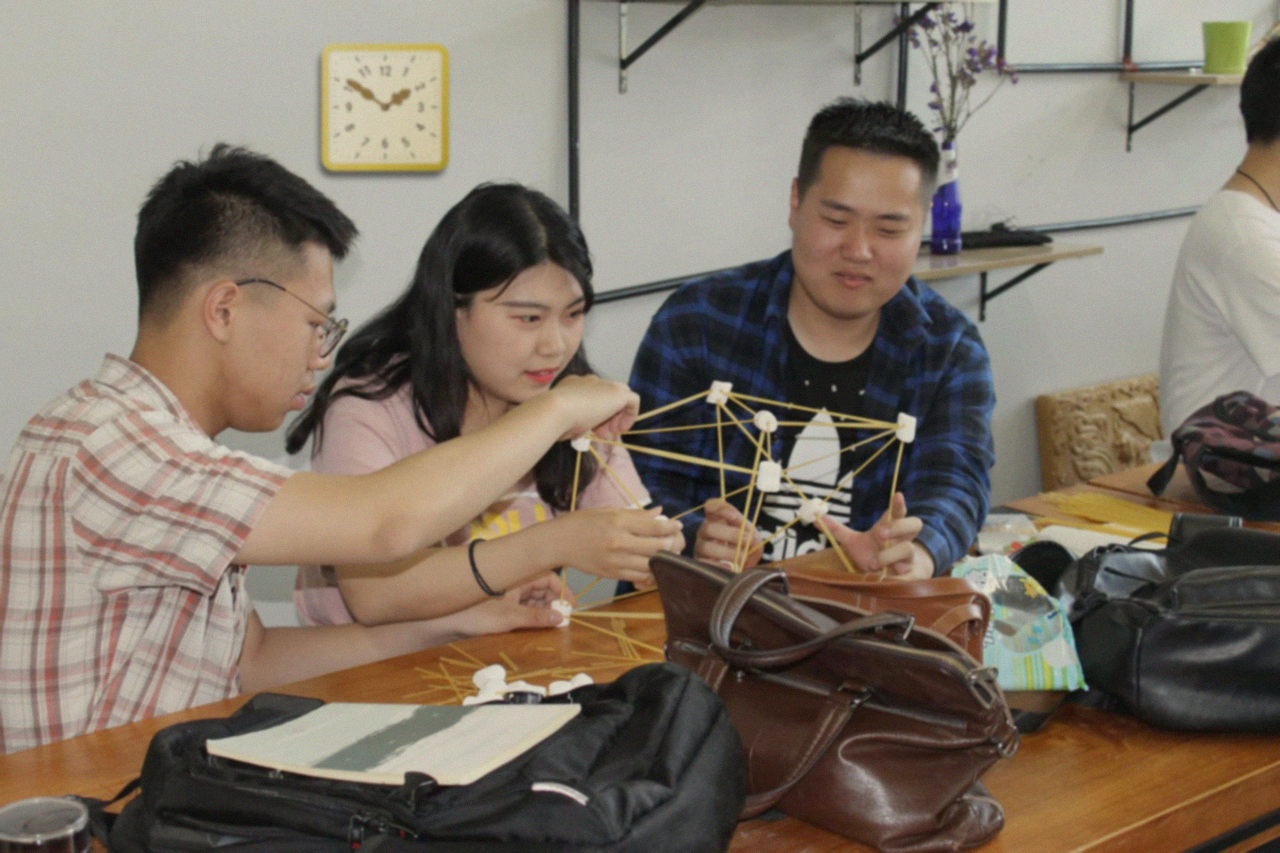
1:51
